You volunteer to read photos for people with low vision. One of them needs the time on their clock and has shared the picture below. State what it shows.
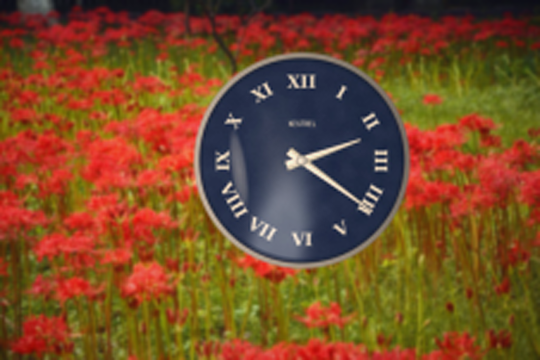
2:21
